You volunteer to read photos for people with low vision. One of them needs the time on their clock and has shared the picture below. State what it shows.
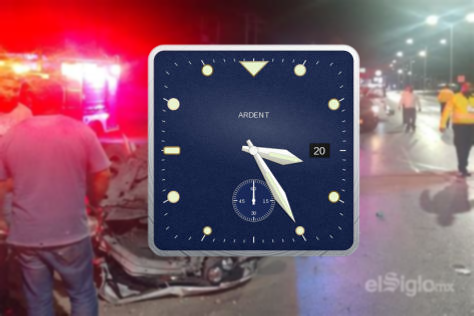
3:25
